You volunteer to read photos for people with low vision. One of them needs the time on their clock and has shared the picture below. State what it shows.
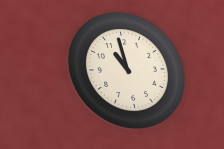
10:59
